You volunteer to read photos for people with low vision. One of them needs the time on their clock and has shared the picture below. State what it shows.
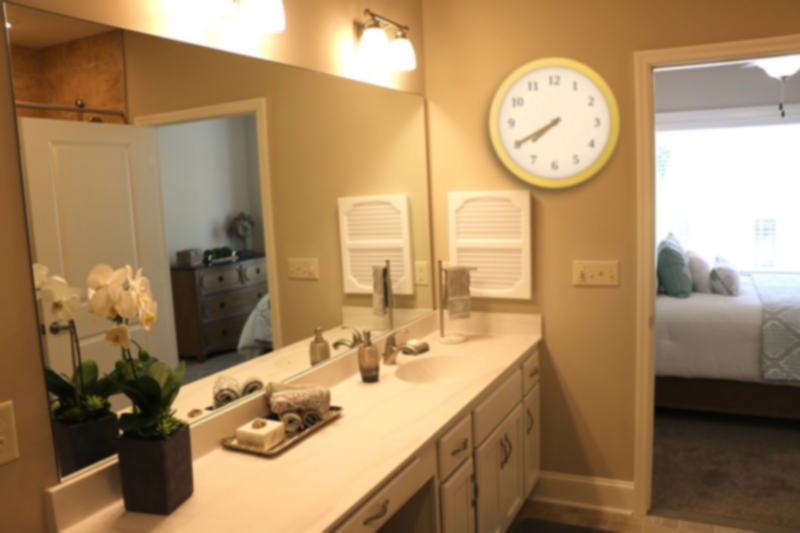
7:40
